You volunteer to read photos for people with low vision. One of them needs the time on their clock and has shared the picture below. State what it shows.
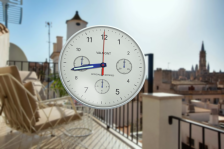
8:43
